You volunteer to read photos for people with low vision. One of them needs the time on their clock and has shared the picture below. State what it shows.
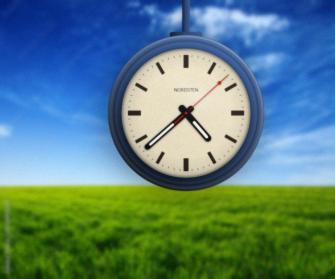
4:38:08
